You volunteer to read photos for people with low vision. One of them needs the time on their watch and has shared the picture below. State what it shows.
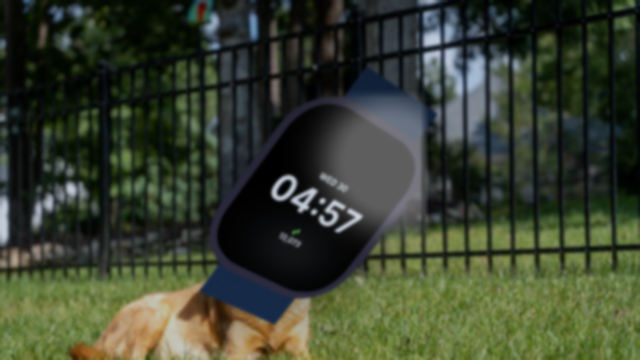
4:57
